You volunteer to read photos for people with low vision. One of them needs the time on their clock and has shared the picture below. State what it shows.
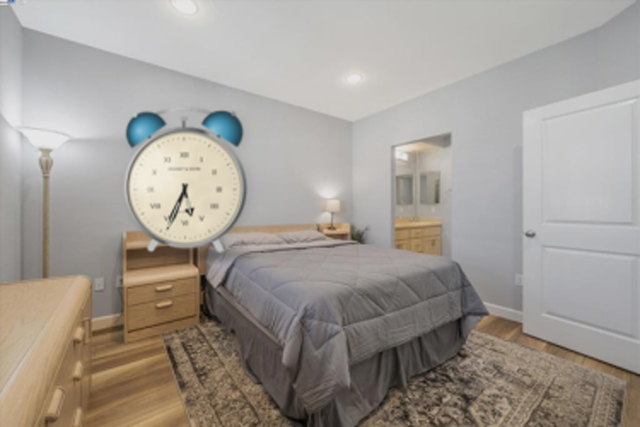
5:34
